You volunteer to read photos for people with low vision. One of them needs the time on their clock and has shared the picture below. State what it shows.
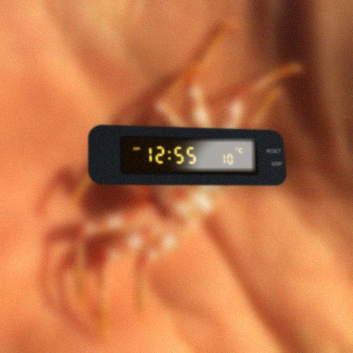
12:55
